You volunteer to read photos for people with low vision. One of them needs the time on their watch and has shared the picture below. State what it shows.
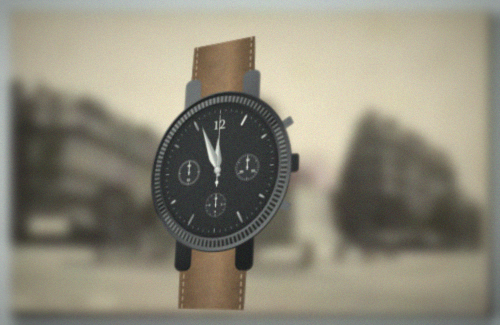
11:56
